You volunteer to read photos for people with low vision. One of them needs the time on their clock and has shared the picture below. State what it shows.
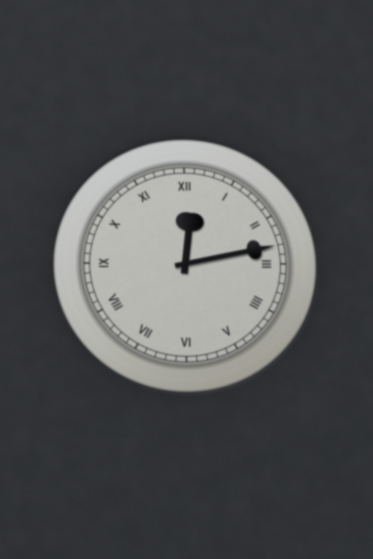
12:13
